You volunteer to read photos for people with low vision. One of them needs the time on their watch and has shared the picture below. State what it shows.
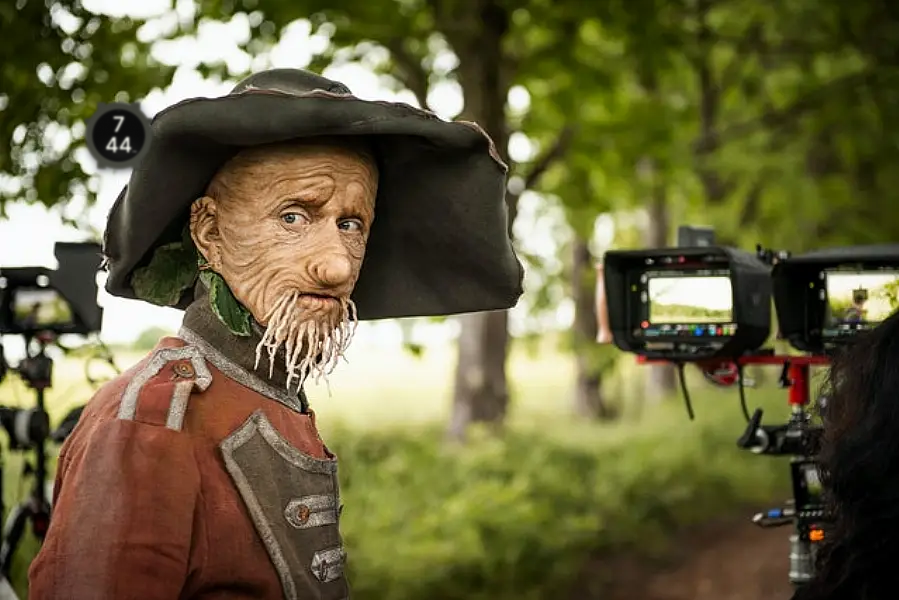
7:44
